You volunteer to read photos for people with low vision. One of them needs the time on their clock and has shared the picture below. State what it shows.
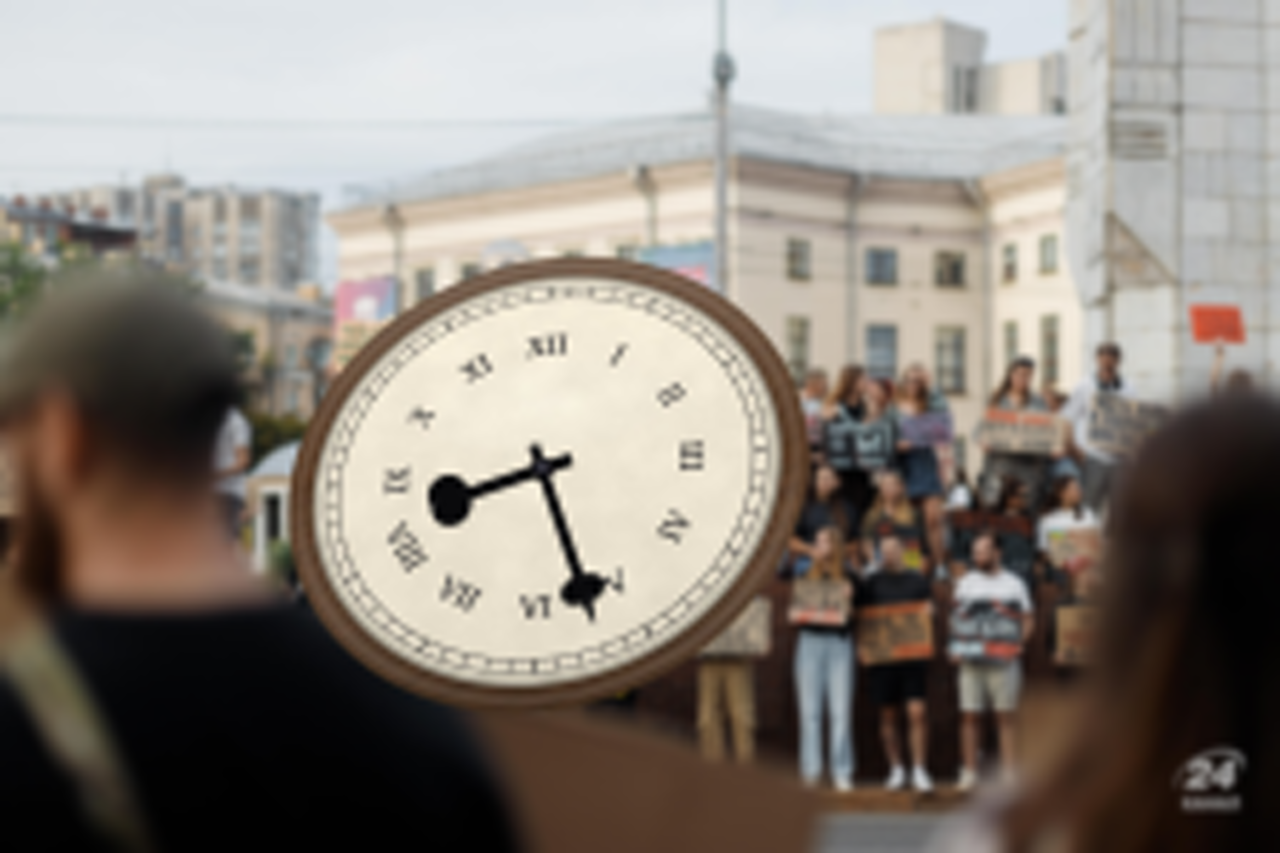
8:27
